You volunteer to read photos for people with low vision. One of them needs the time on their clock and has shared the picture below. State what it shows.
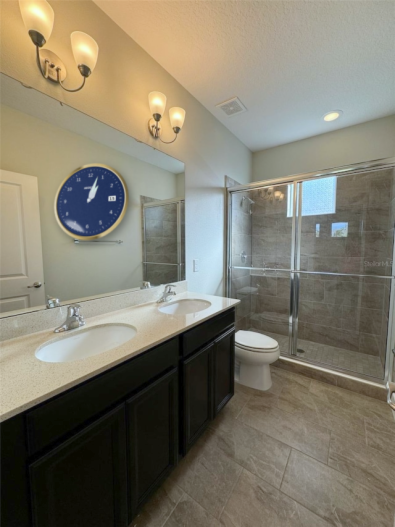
1:03
